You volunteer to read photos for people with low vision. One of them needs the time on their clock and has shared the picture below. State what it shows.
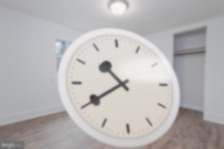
10:40
